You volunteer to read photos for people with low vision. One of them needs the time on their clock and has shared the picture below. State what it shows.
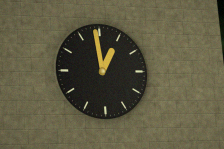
12:59
